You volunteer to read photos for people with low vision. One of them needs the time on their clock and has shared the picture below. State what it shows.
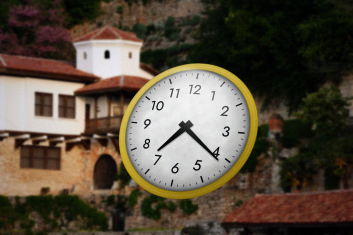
7:21
